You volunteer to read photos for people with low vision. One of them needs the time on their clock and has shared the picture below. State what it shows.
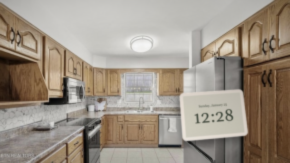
12:28
